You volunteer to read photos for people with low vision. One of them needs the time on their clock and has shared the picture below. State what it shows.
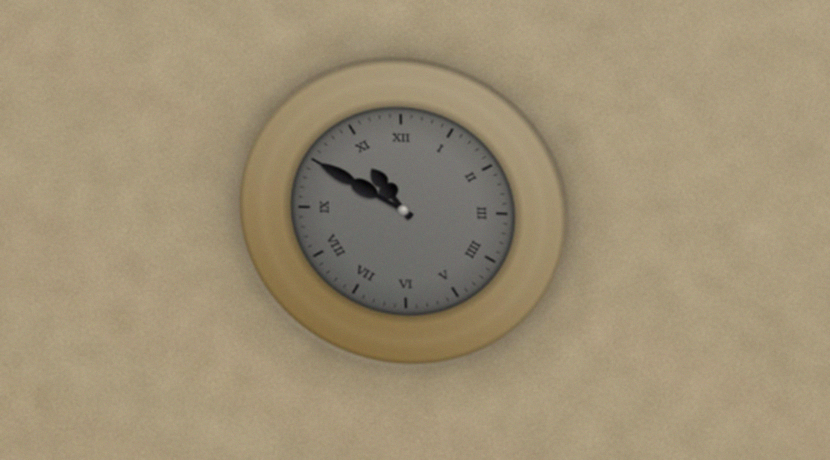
10:50
